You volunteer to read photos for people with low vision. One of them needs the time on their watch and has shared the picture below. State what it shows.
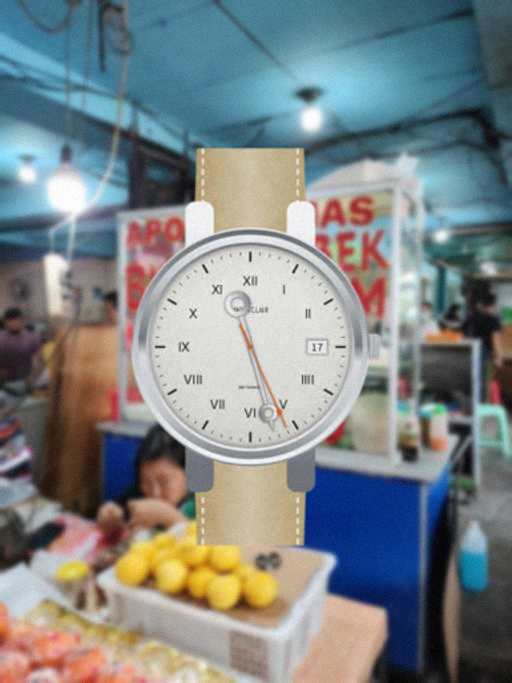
11:27:26
